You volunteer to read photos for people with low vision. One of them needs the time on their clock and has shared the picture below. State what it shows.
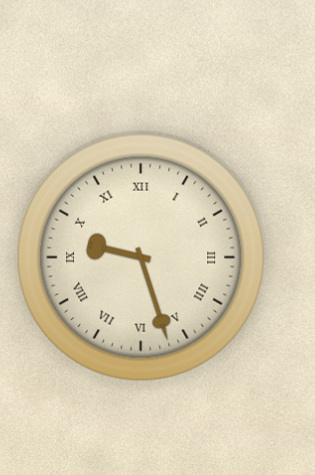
9:27
